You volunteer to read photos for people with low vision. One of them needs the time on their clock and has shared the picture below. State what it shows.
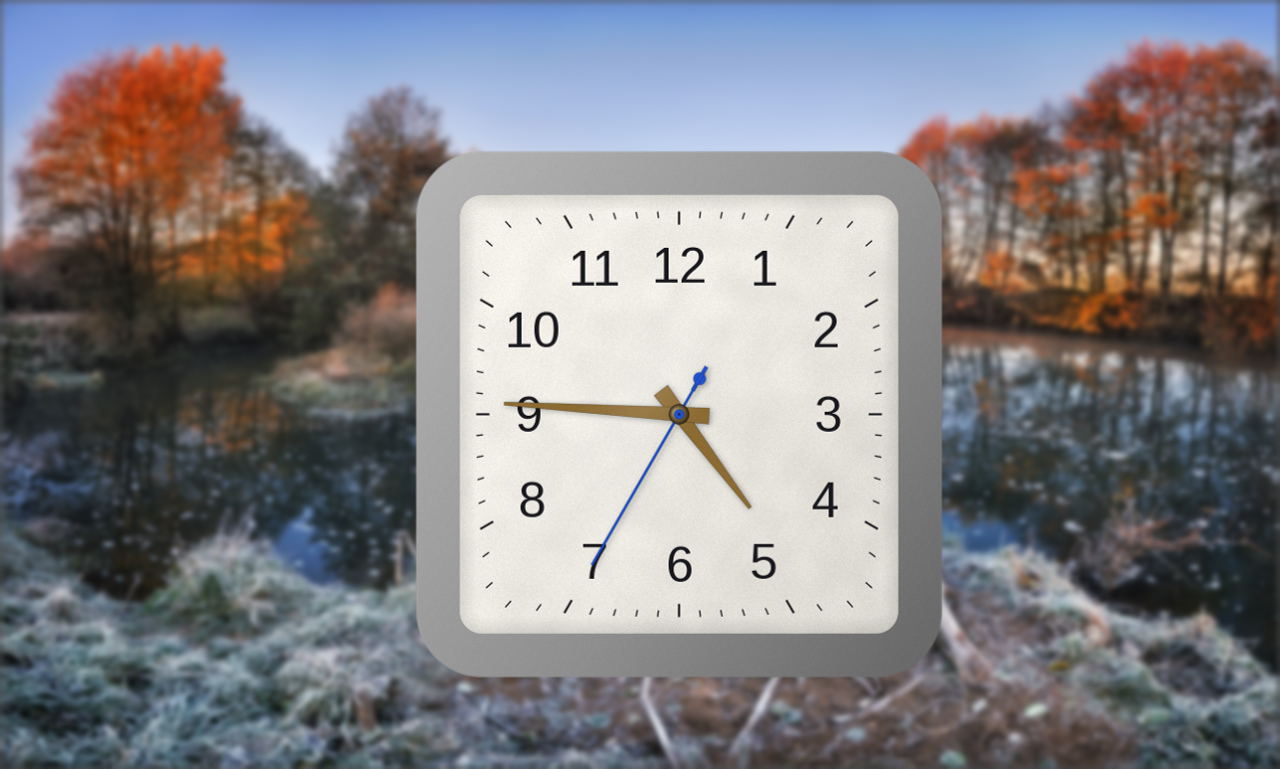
4:45:35
